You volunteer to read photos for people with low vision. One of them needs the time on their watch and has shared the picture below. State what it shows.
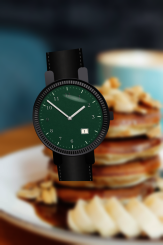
1:52
